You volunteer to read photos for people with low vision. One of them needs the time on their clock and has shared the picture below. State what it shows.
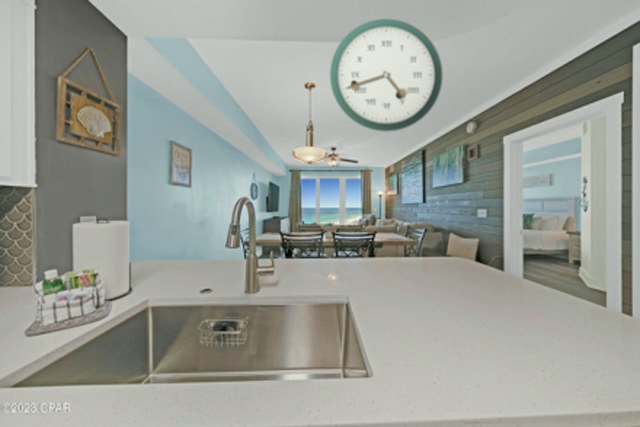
4:42
